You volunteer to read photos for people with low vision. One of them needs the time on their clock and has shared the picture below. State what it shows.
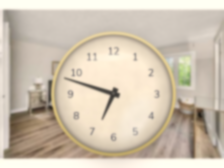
6:48
